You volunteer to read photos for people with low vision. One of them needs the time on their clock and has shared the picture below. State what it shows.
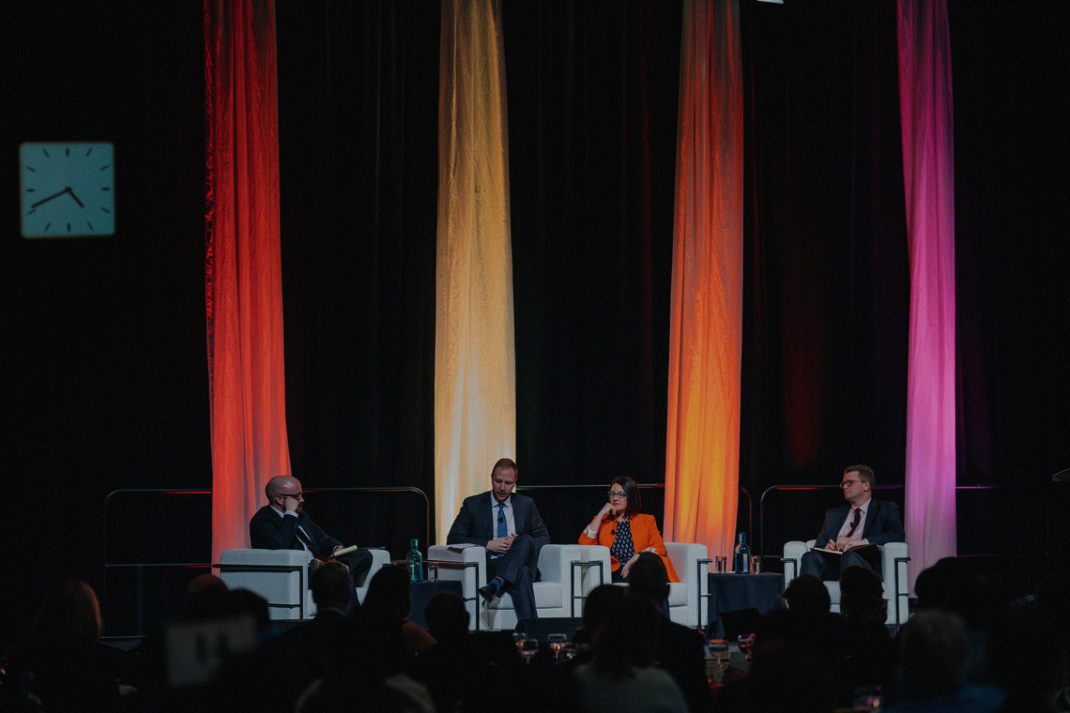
4:41
